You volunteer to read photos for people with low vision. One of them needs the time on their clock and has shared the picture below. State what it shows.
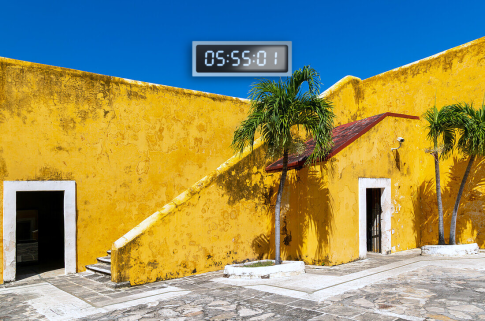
5:55:01
